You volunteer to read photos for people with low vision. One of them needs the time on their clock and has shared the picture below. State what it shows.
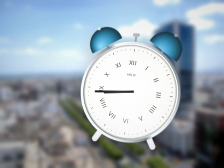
8:44
